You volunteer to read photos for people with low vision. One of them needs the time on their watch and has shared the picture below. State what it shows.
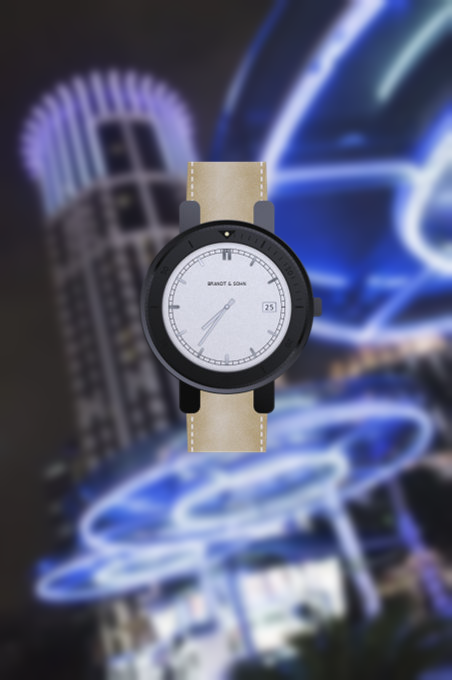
7:36
